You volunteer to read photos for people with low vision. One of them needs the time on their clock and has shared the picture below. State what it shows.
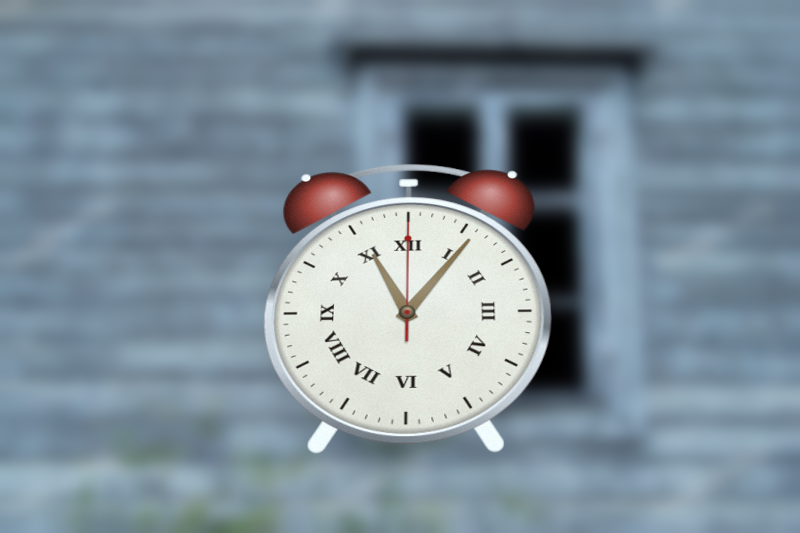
11:06:00
